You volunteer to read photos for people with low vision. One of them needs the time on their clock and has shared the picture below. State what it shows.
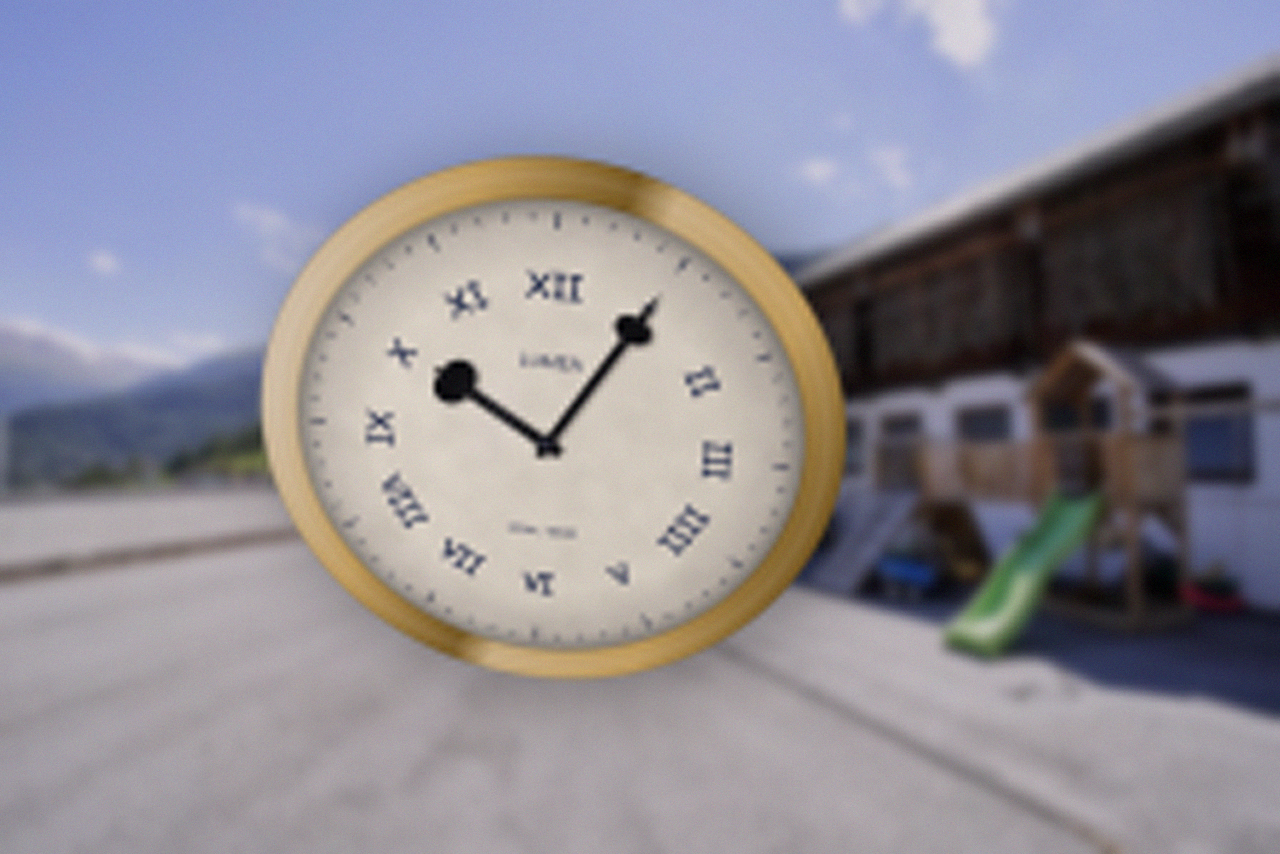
10:05
